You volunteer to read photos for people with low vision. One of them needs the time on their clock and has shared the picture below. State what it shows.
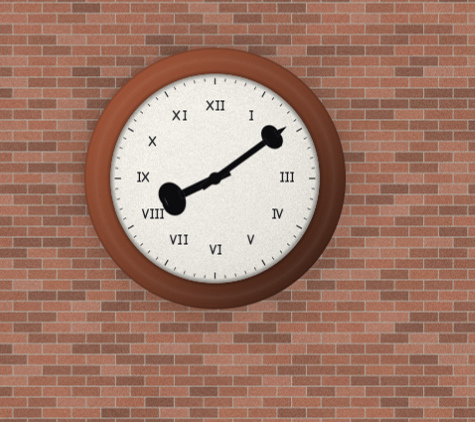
8:09
